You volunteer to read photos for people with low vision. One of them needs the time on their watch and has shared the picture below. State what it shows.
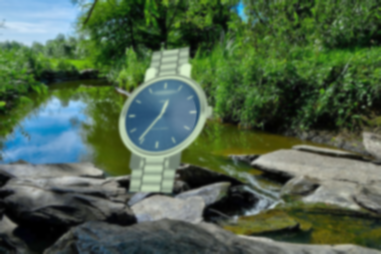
12:36
